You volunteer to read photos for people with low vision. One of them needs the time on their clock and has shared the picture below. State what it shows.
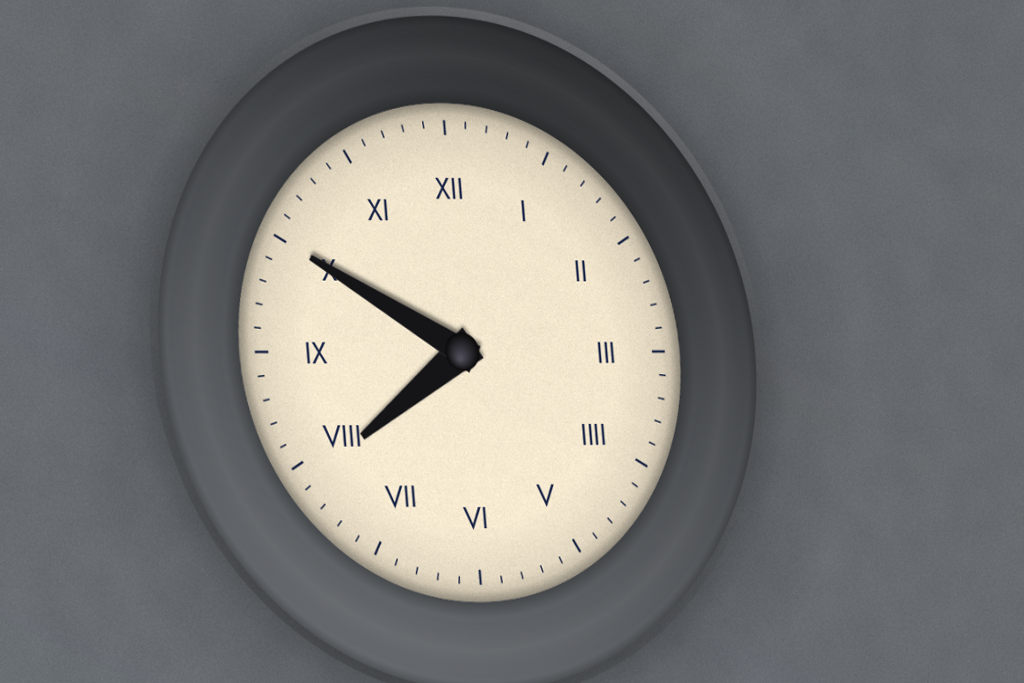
7:50
